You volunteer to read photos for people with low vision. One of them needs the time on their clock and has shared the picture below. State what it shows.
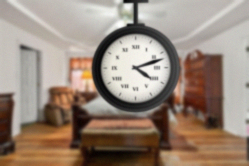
4:12
